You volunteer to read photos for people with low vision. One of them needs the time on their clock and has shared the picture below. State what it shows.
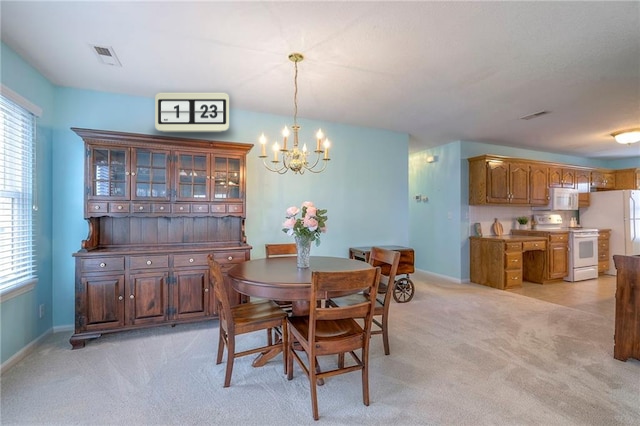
1:23
